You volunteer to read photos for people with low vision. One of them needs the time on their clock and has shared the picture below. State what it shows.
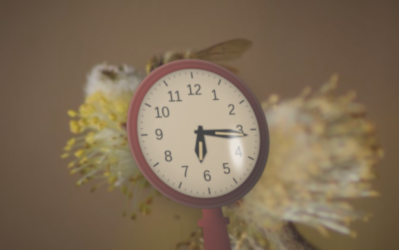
6:16
